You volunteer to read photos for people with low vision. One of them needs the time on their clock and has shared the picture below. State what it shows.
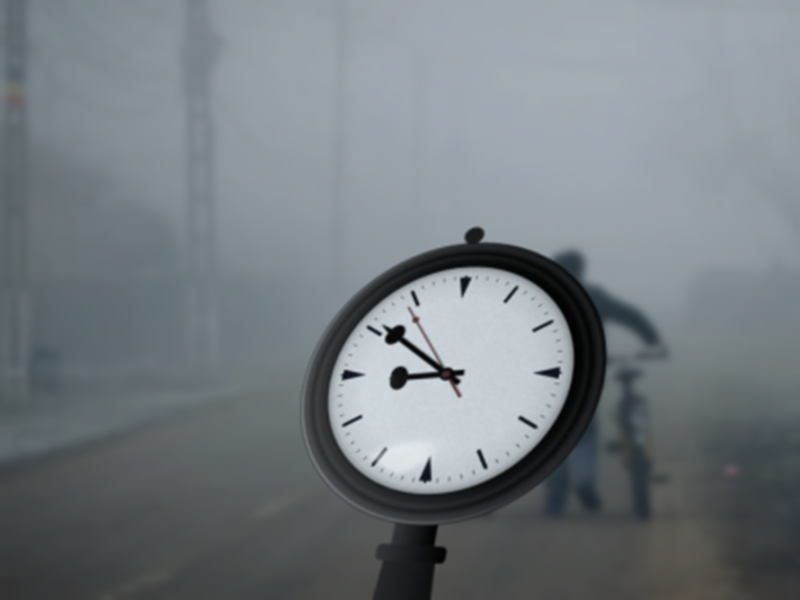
8:50:54
